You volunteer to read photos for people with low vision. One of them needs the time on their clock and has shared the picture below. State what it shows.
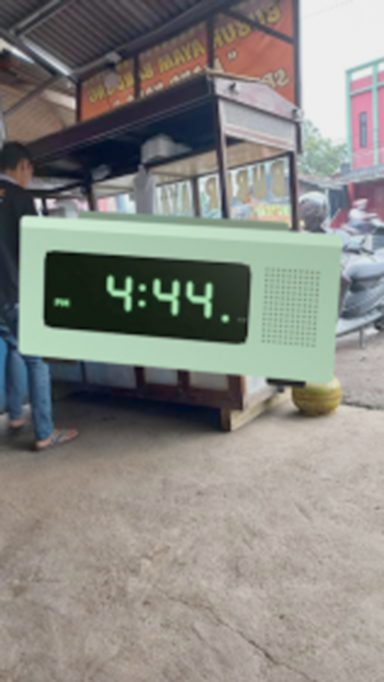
4:44
